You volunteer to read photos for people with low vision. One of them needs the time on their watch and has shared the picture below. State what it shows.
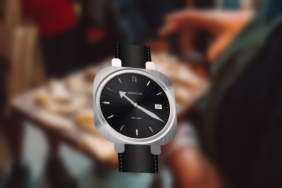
10:20
